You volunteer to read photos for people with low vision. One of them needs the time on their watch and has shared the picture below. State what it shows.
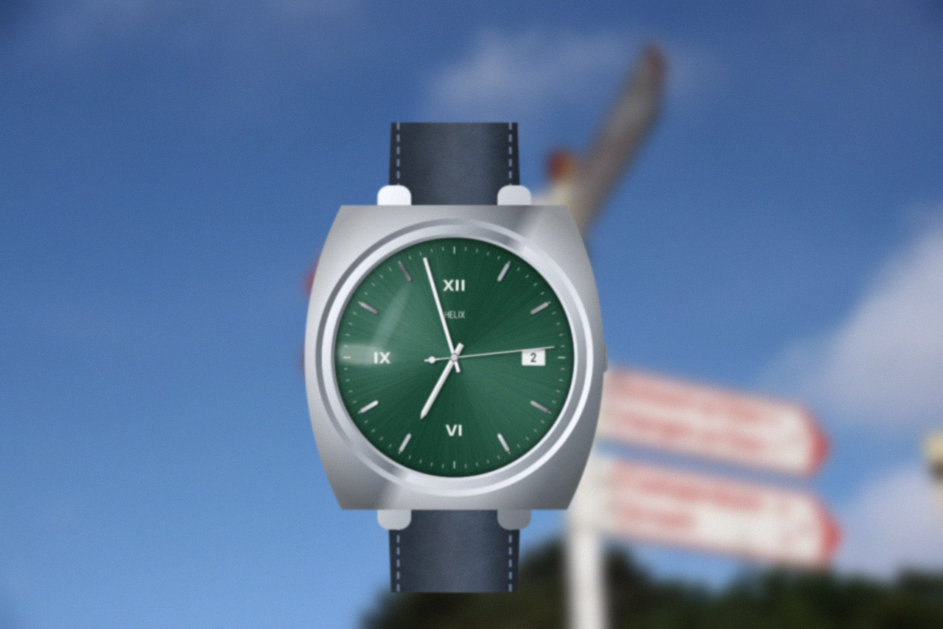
6:57:14
